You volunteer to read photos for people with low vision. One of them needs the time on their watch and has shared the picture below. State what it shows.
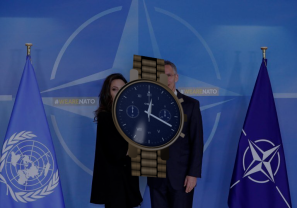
12:19
